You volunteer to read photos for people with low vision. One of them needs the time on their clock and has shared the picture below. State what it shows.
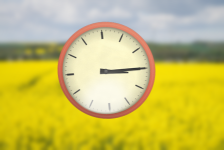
3:15
